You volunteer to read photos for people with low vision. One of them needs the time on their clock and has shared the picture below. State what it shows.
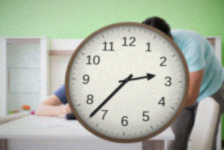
2:37
